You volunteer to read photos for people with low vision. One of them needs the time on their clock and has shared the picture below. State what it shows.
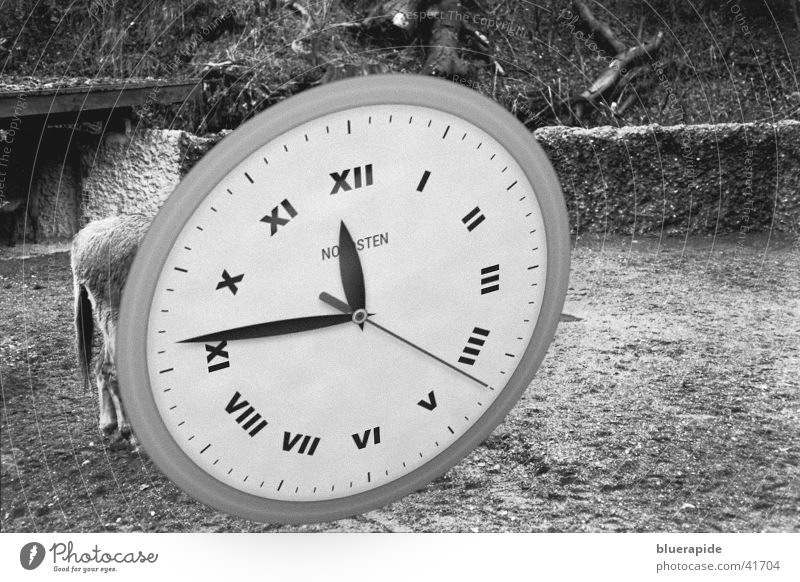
11:46:22
